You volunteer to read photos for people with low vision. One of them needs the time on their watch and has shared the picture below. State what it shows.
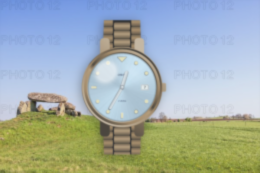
12:35
